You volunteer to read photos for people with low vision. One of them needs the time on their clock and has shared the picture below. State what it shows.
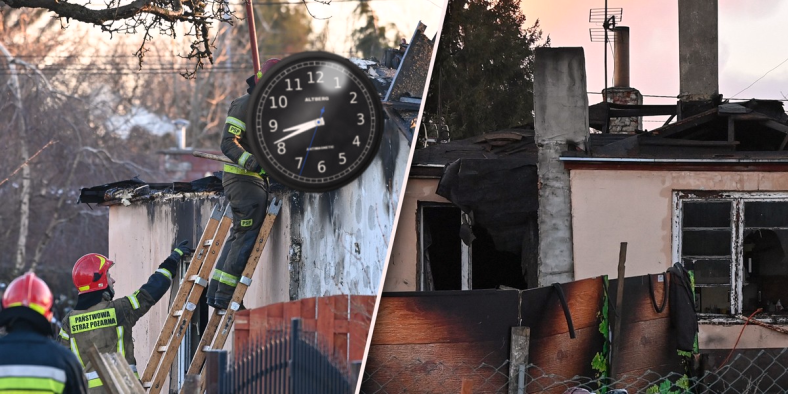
8:41:34
